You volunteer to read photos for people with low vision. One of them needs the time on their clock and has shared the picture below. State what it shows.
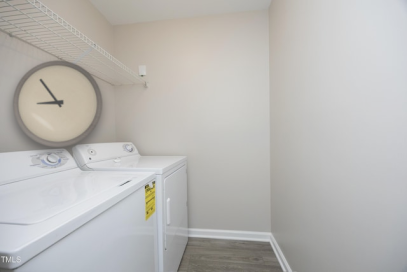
8:54
